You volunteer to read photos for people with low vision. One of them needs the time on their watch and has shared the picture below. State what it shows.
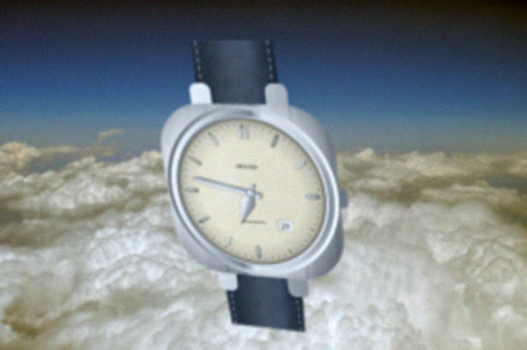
6:47
